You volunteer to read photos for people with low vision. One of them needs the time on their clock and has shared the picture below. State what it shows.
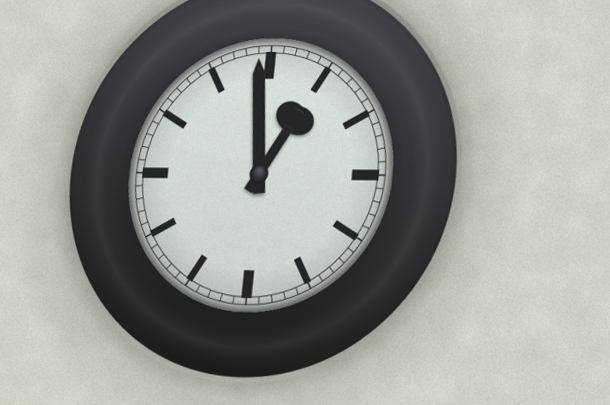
12:59
